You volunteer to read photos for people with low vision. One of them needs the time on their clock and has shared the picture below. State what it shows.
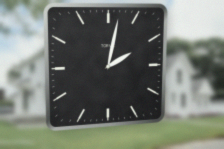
2:02
